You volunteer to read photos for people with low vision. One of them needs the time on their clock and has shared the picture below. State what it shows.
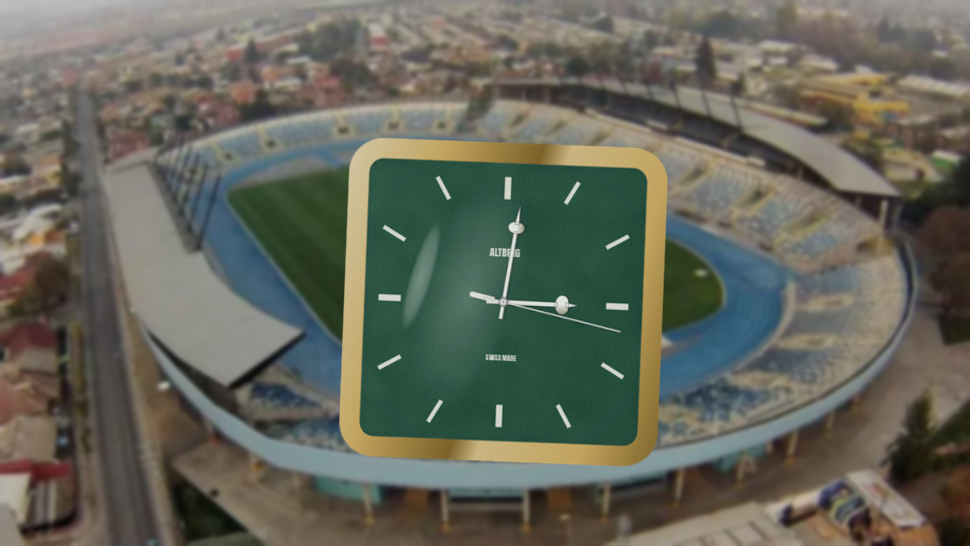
3:01:17
